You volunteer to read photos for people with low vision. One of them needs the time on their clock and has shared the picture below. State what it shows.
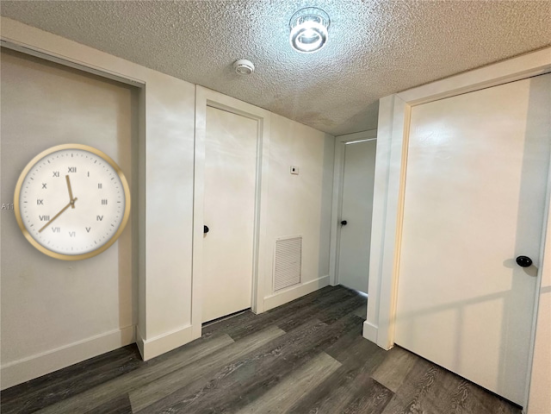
11:38
